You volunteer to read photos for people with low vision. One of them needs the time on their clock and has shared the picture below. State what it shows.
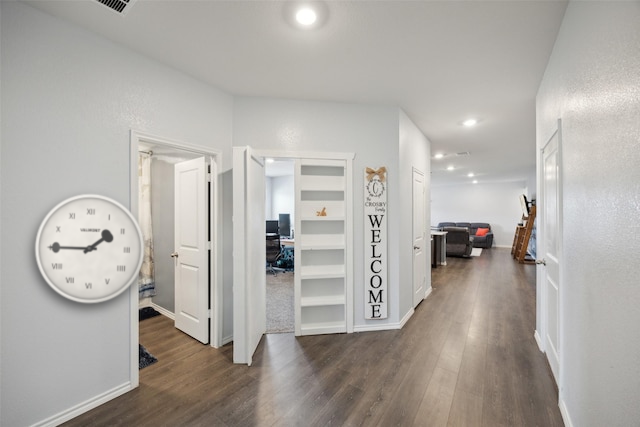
1:45
